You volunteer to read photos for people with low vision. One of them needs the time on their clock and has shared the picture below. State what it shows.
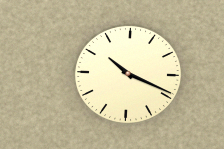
10:19
